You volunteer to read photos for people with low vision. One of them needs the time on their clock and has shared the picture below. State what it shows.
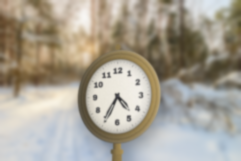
4:35
